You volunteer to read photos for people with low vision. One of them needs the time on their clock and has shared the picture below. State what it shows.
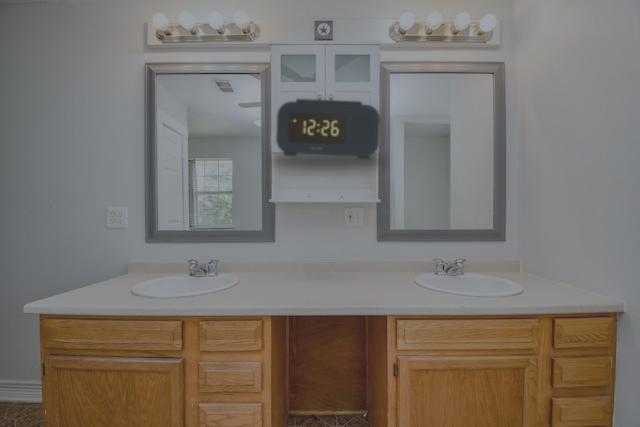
12:26
